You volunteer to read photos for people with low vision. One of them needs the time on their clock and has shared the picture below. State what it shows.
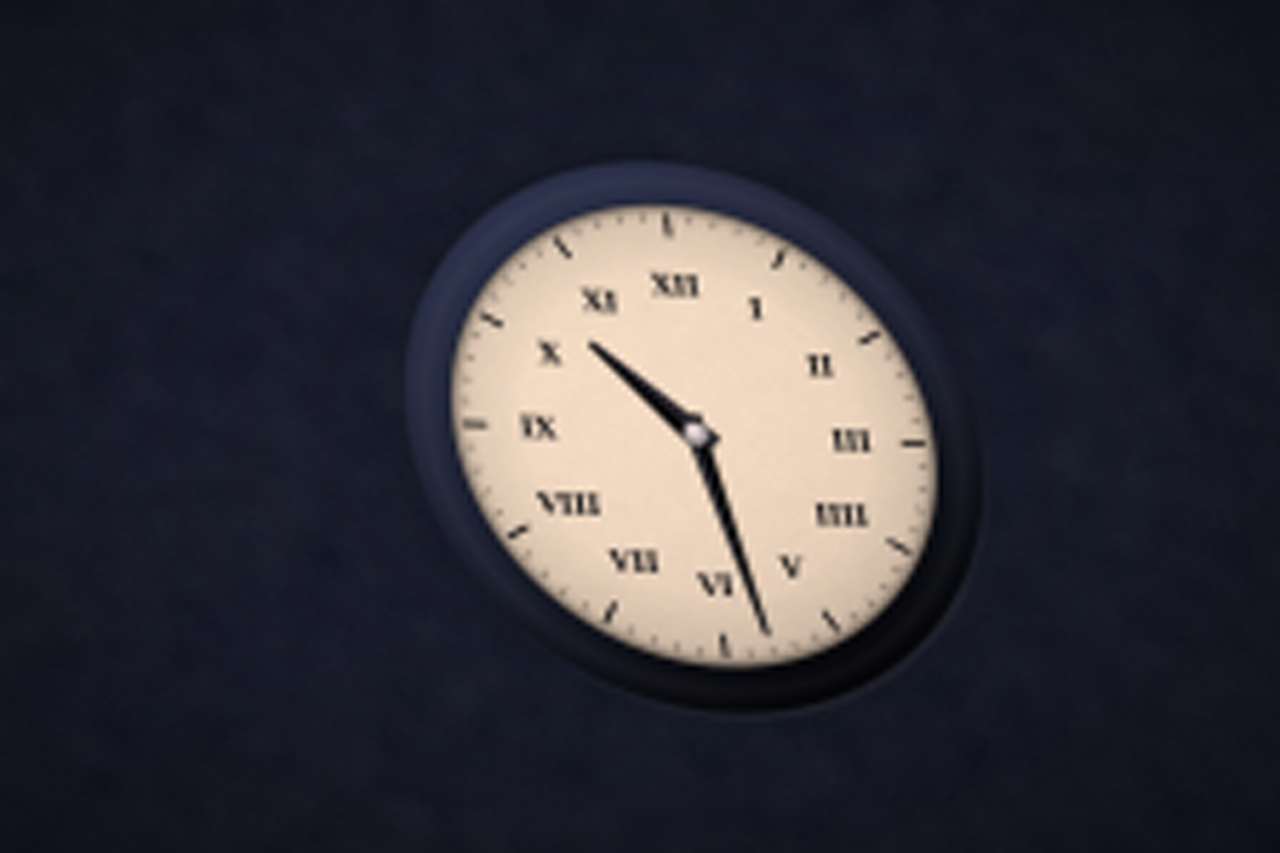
10:28
